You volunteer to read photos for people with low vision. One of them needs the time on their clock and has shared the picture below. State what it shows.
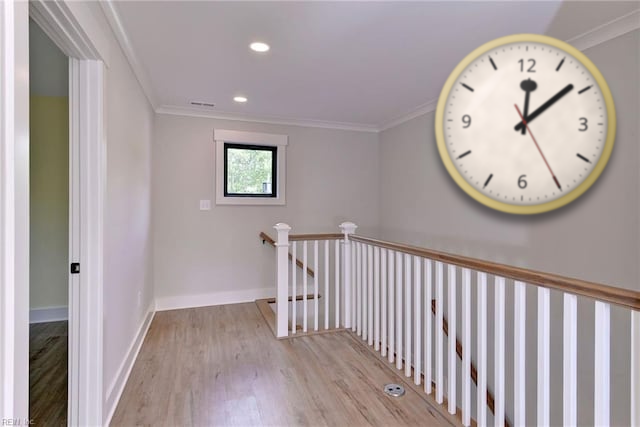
12:08:25
